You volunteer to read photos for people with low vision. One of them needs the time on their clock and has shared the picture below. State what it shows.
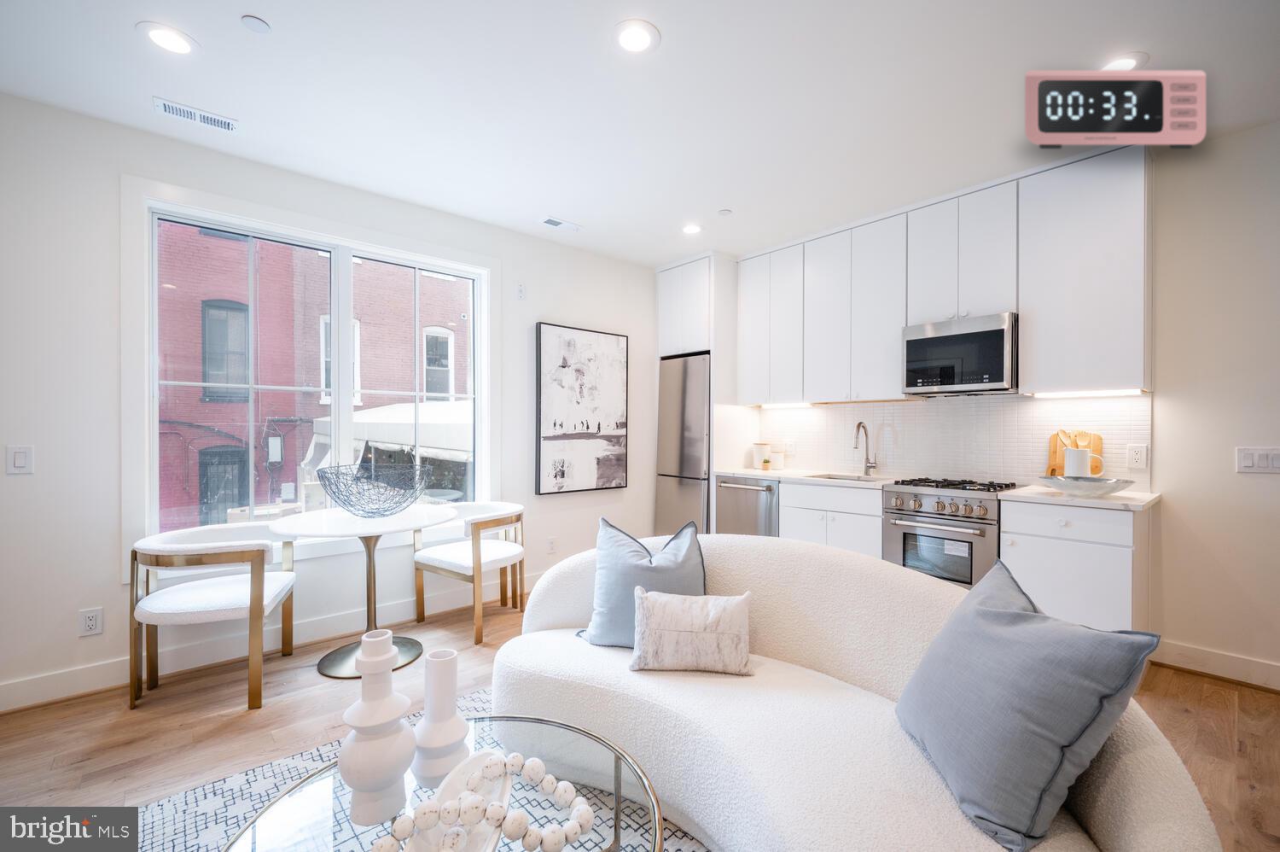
0:33
